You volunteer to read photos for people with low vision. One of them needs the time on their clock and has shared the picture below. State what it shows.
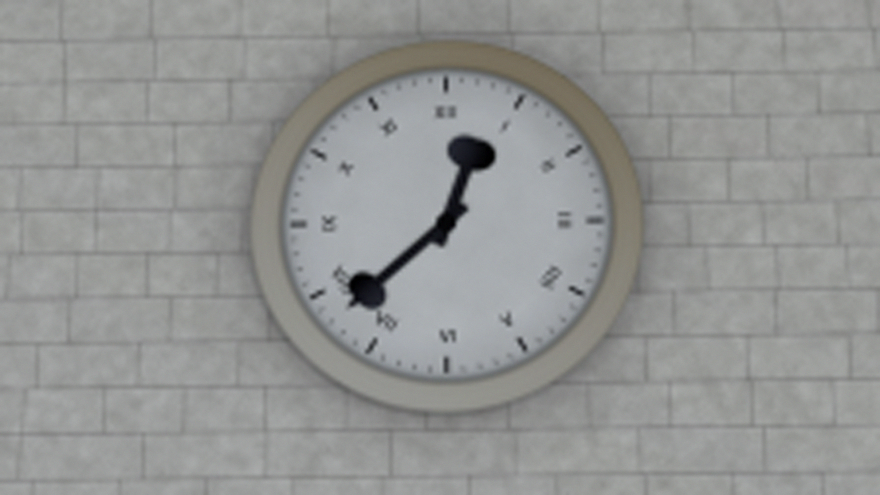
12:38
